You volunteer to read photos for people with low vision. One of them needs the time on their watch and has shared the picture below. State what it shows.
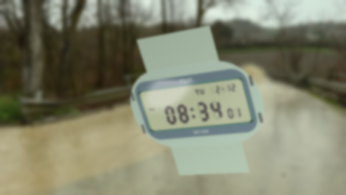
8:34
